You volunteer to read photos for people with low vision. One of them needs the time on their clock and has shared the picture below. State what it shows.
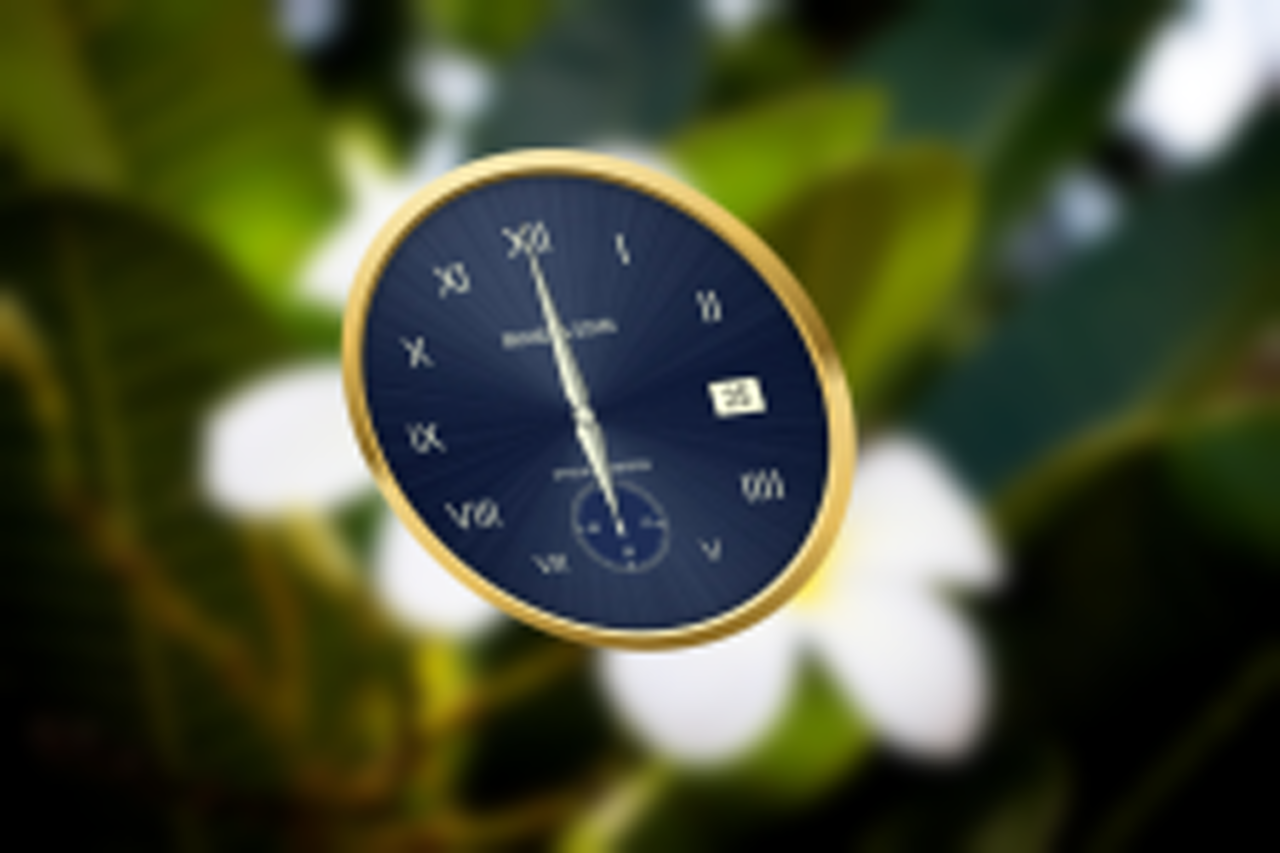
6:00
